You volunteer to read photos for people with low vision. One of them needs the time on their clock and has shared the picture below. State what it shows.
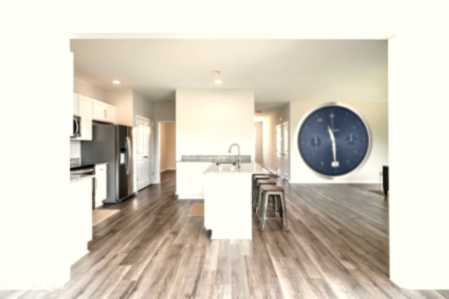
11:30
